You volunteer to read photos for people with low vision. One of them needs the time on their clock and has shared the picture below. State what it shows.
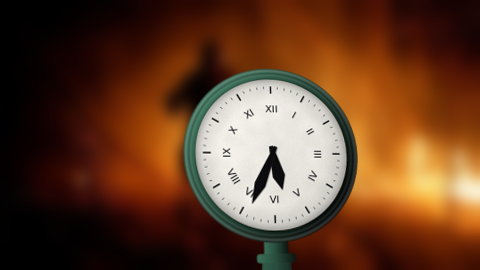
5:34
